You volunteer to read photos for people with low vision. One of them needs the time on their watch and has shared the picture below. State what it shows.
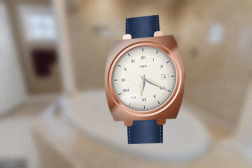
6:20
